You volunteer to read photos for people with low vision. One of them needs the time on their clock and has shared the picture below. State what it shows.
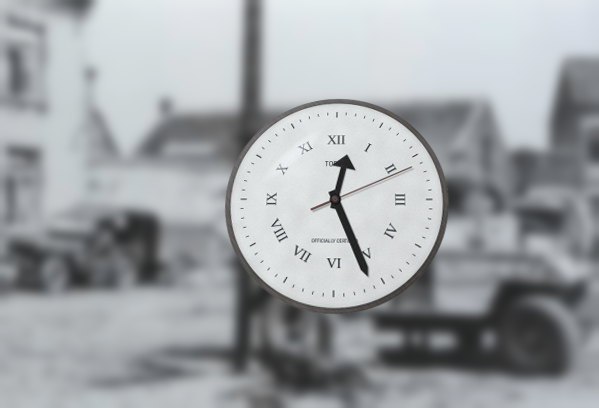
12:26:11
